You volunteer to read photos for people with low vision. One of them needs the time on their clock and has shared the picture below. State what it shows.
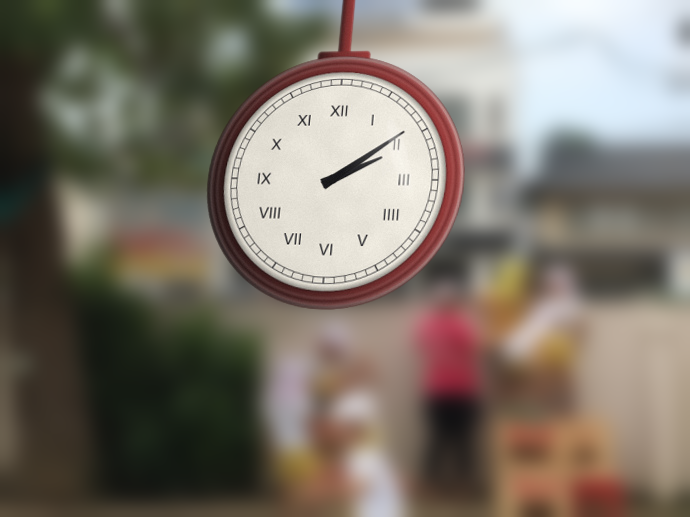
2:09
